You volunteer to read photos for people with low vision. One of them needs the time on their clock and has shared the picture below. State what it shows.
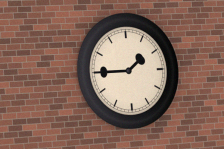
1:45
